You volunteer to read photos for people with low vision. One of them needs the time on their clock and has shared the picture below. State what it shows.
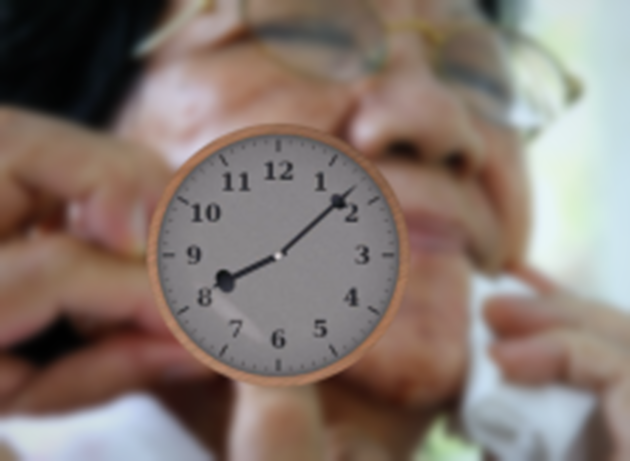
8:08
